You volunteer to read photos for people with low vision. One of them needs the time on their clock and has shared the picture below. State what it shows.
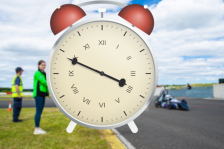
3:49
